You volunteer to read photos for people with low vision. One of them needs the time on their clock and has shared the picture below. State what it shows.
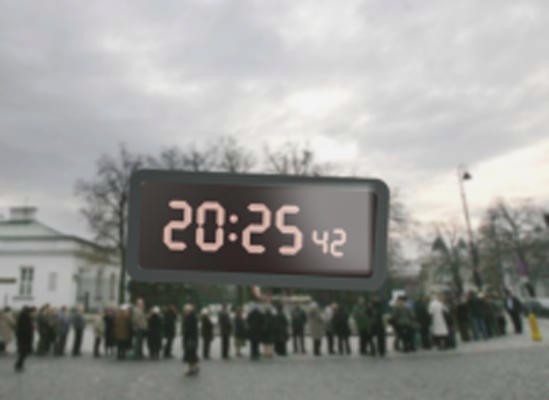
20:25:42
